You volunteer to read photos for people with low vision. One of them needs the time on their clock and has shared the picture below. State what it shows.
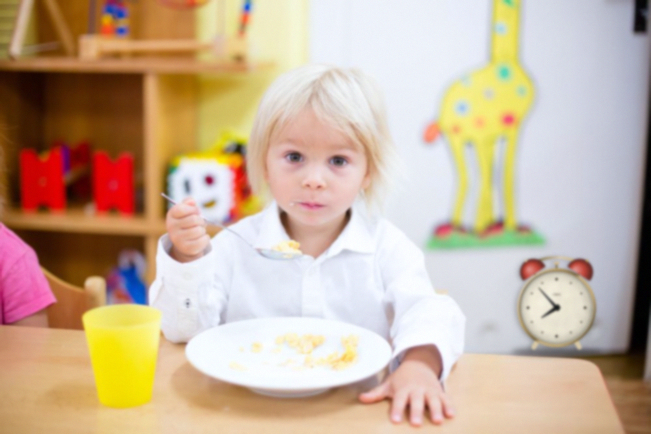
7:53
